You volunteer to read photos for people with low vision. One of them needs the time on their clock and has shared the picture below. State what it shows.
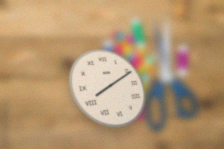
8:11
